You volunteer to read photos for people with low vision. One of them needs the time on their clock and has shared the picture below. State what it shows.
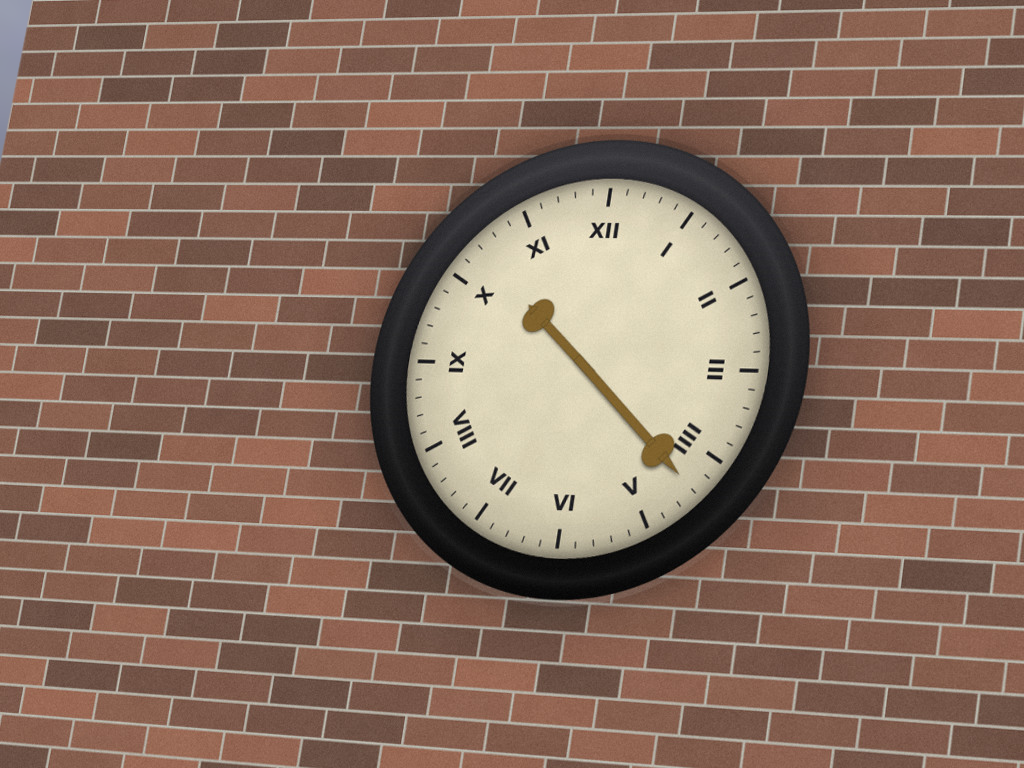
10:22
